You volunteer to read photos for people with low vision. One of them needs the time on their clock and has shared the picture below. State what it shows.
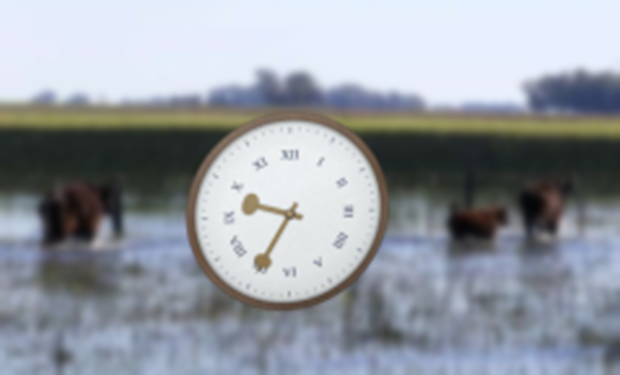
9:35
